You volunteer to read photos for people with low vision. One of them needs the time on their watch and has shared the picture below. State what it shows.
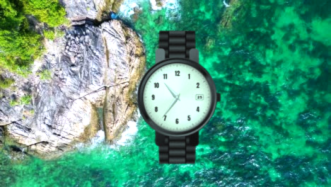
10:36
